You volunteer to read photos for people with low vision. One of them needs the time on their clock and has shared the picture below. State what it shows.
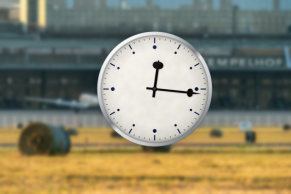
12:16
